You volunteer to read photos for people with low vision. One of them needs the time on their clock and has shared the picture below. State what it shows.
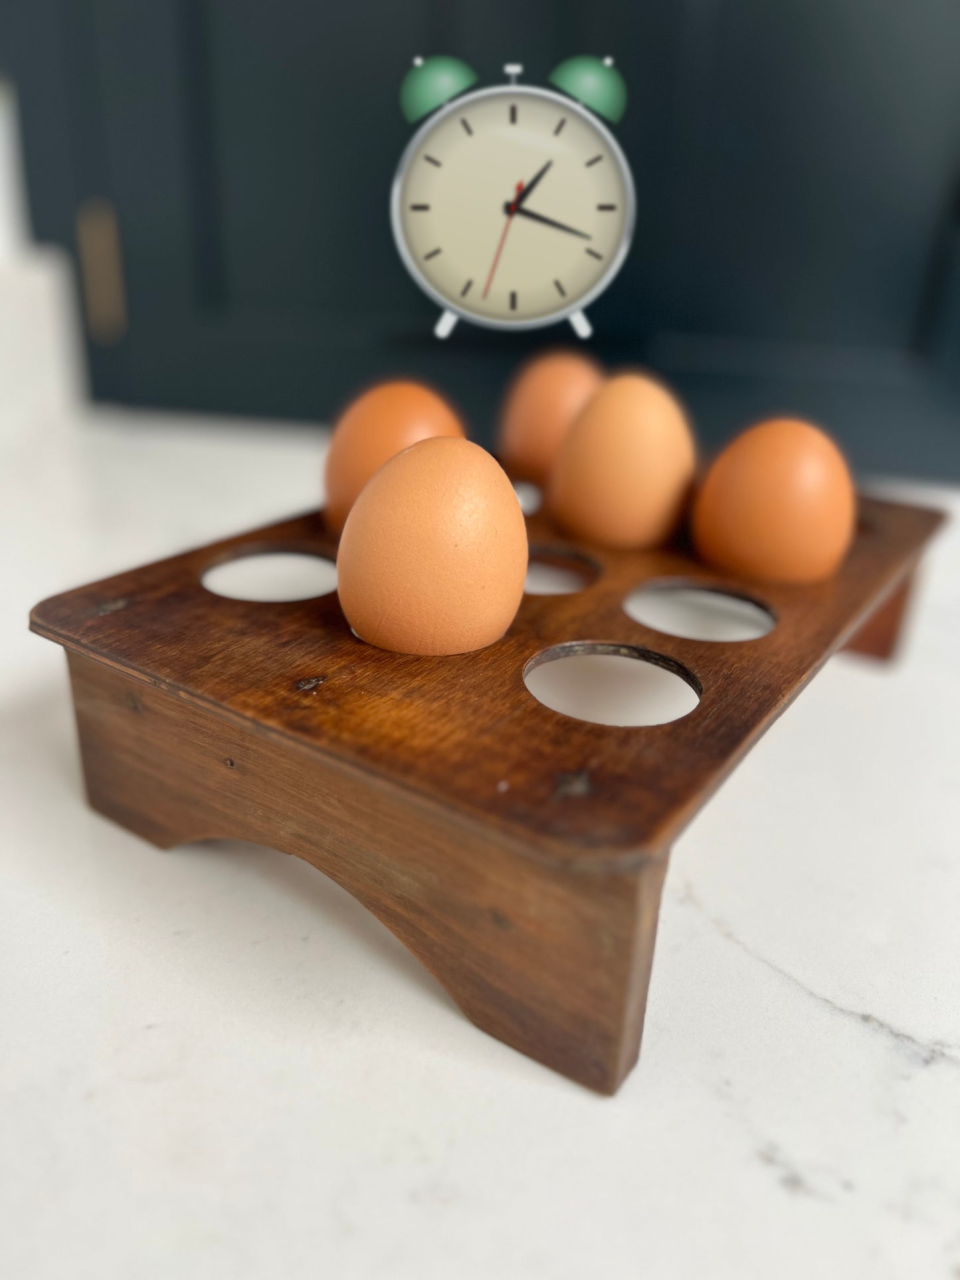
1:18:33
